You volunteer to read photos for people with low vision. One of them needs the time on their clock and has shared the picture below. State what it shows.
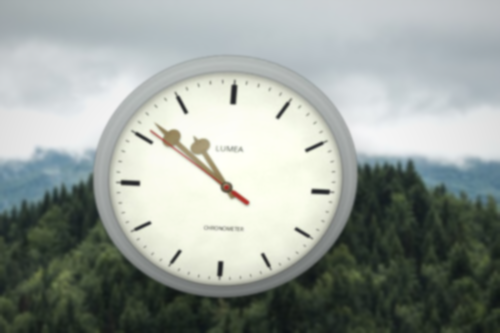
10:51:51
